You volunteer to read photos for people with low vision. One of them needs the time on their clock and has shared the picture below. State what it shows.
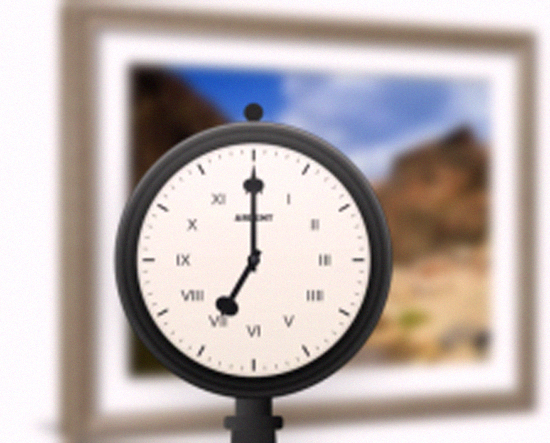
7:00
